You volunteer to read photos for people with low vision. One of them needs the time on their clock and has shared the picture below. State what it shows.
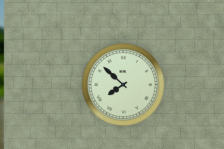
7:52
